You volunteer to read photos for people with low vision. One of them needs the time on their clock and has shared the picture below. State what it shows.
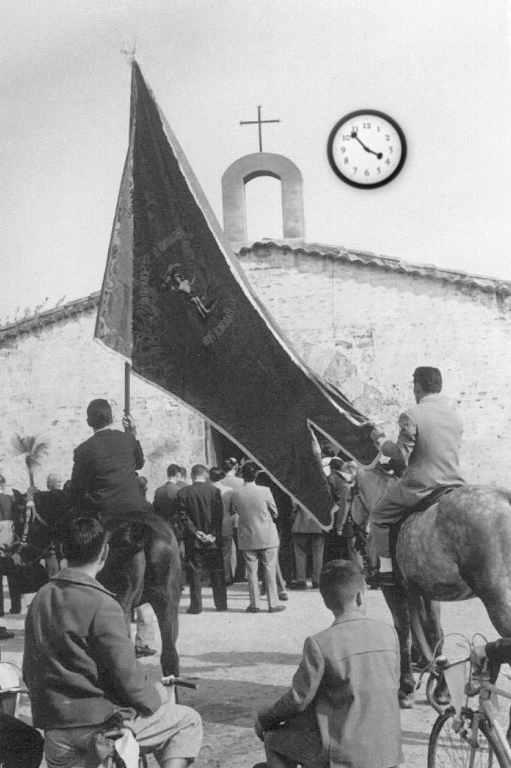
3:53
